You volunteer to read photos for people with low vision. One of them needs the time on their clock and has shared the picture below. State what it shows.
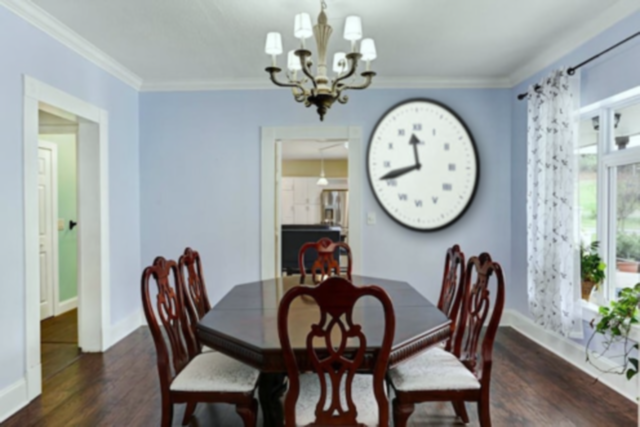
11:42
